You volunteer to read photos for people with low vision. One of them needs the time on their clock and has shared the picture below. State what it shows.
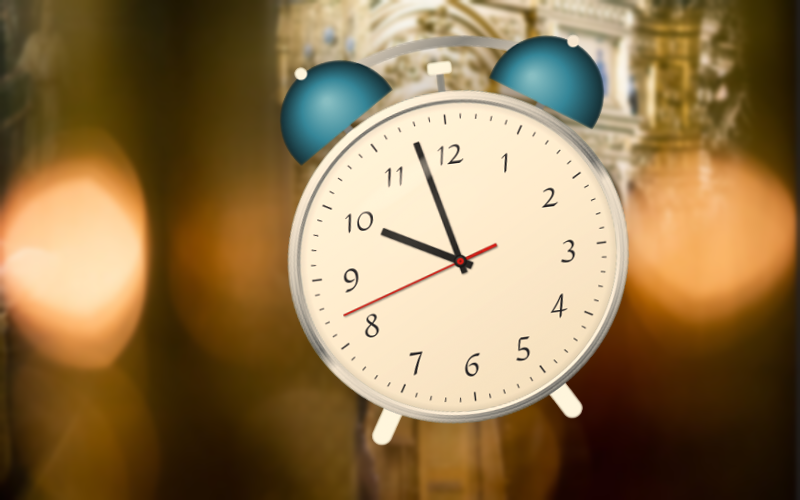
9:57:42
